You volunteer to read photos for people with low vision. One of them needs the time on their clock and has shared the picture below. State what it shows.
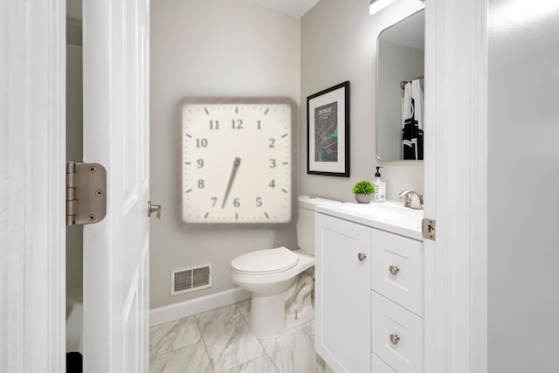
6:33
